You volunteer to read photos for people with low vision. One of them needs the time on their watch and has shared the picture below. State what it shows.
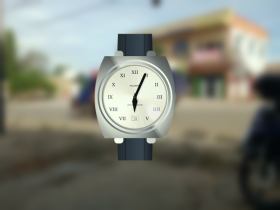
6:04
